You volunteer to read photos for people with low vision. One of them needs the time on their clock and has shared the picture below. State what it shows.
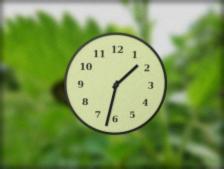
1:32
